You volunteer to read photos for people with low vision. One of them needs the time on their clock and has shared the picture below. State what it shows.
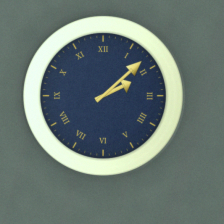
2:08
